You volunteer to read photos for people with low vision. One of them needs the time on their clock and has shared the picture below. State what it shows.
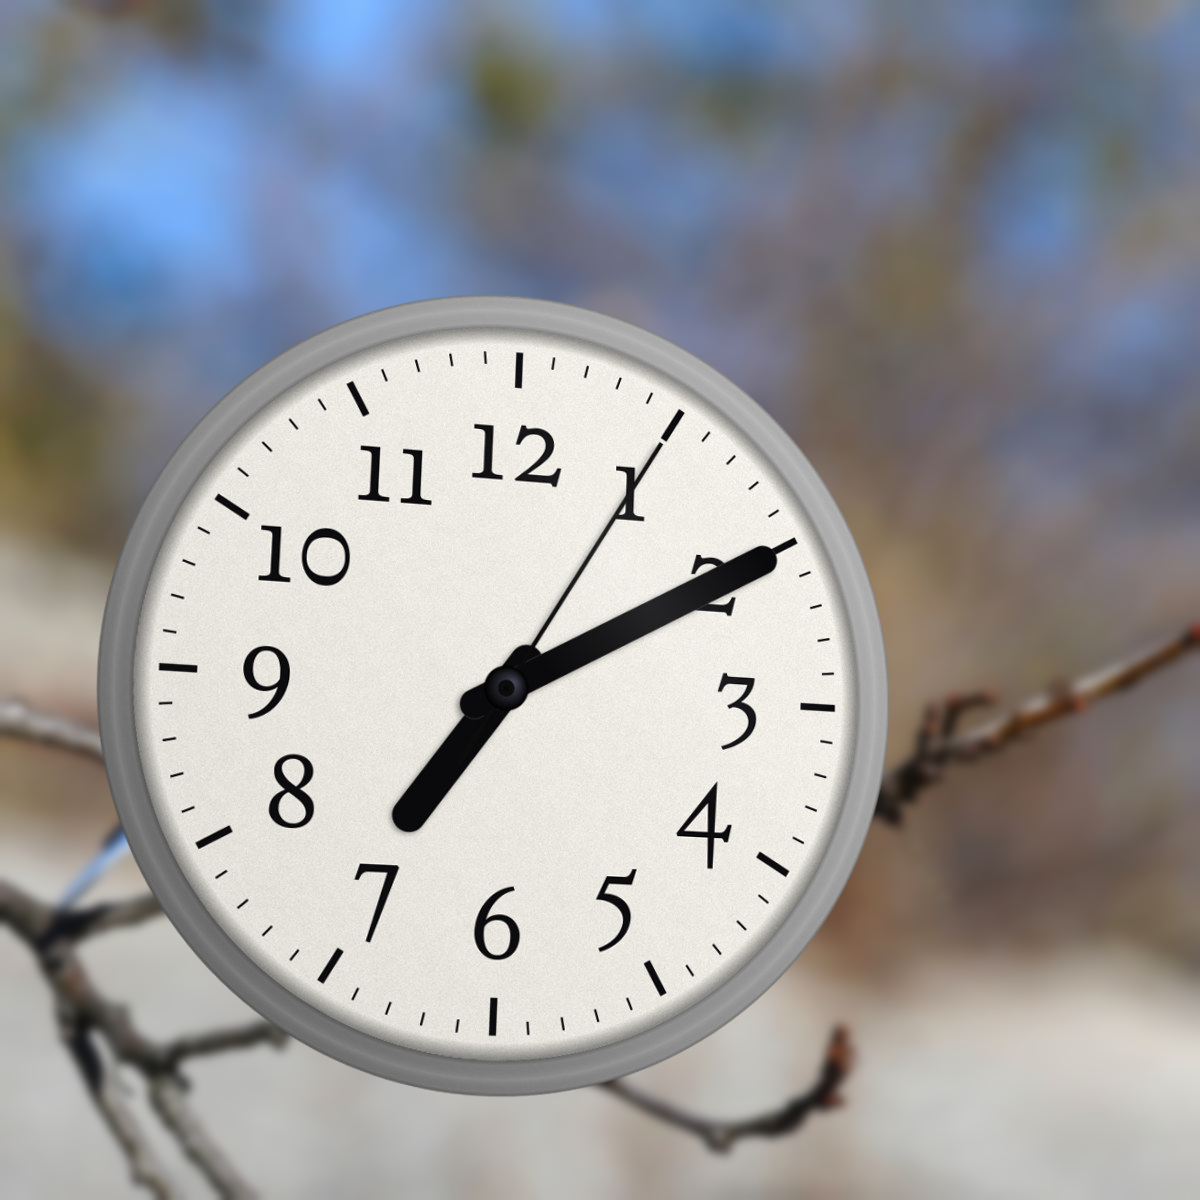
7:10:05
